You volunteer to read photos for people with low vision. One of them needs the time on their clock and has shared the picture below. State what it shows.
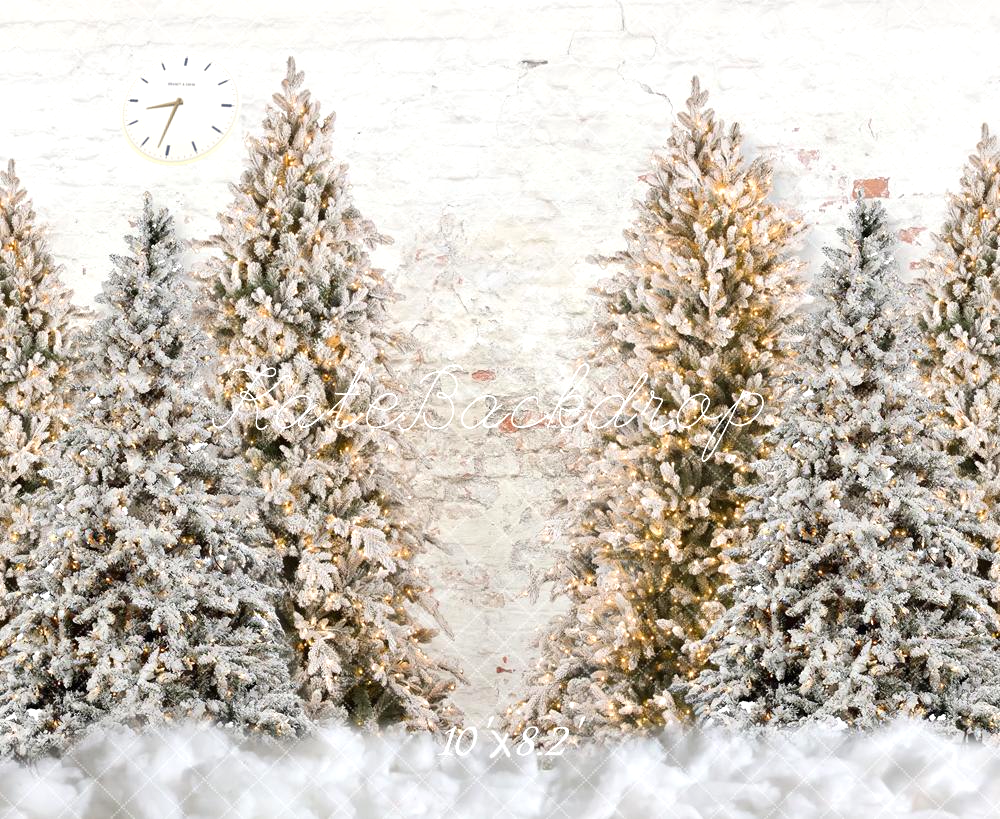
8:32
